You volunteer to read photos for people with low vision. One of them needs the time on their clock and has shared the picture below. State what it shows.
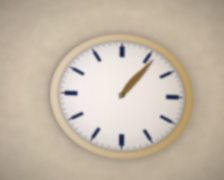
1:06
